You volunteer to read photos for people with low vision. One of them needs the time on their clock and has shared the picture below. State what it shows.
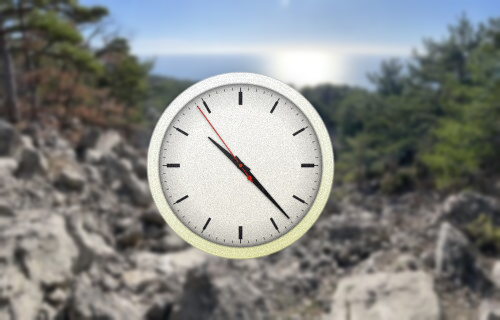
10:22:54
